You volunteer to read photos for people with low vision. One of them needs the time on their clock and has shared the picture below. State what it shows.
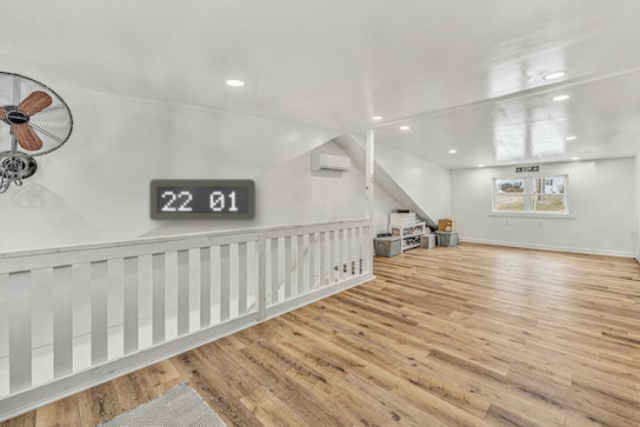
22:01
